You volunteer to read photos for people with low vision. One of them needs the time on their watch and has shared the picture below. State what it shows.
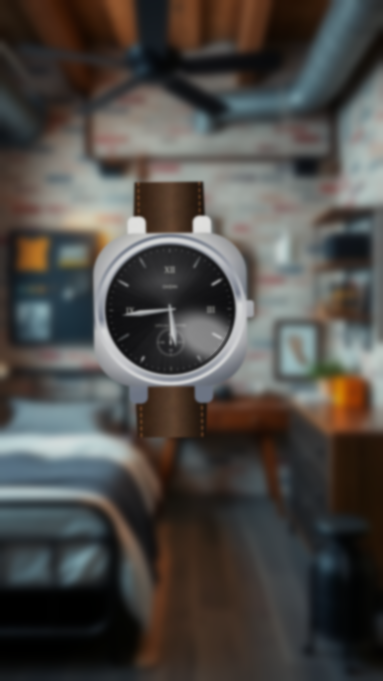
5:44
